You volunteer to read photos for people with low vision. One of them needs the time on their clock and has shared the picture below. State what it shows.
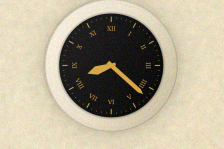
8:22
